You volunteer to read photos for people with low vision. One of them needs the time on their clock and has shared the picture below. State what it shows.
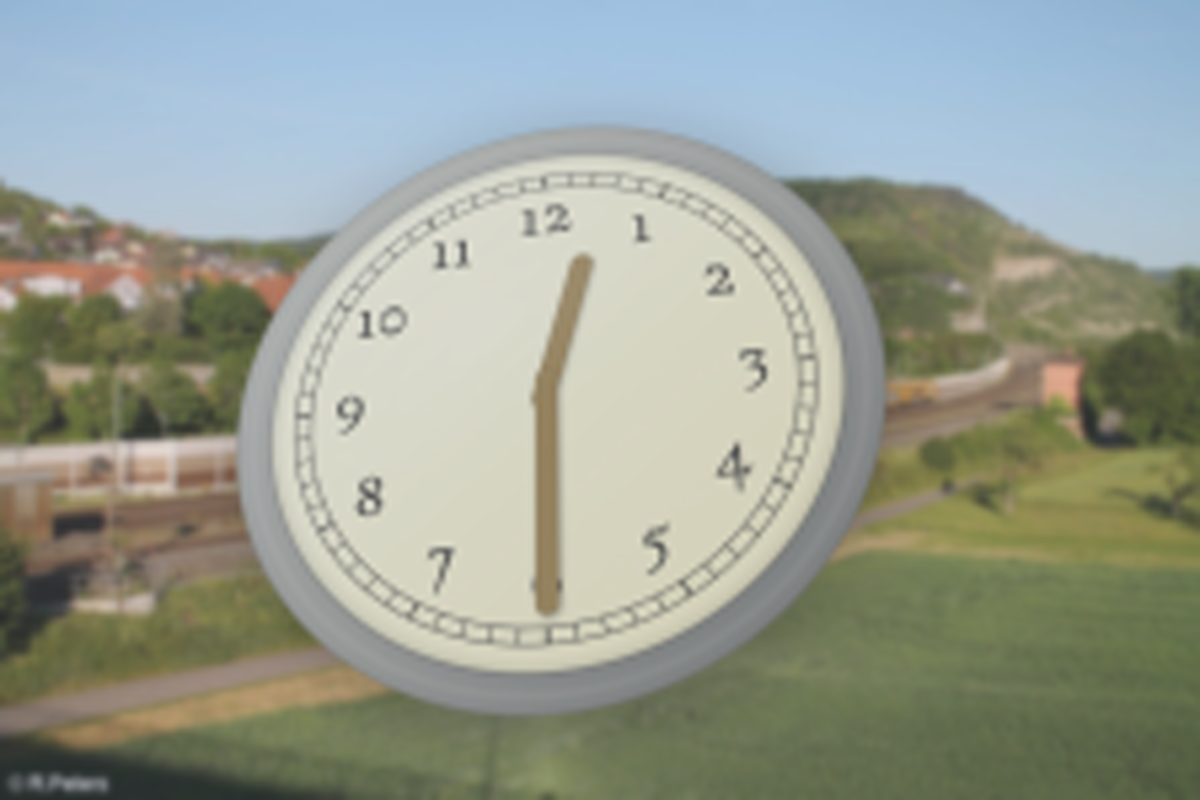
12:30
